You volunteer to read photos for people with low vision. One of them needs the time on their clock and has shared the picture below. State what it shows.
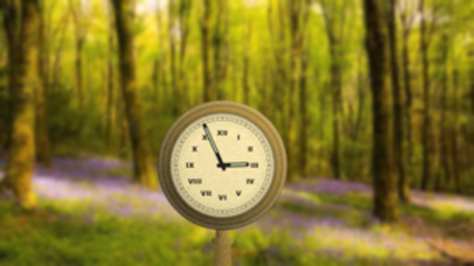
2:56
